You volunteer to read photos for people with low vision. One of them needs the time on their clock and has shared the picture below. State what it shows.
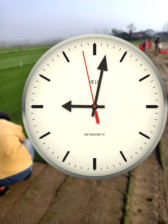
9:01:58
